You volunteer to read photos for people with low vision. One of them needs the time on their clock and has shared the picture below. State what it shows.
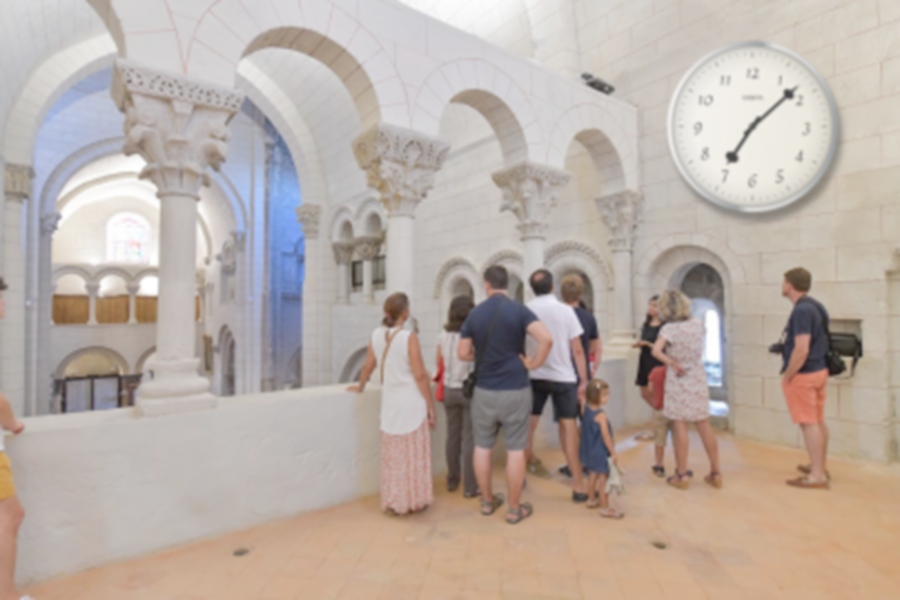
7:08
